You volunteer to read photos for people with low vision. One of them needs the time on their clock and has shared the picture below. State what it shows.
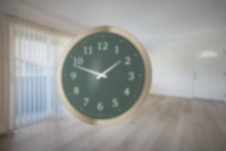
1:48
